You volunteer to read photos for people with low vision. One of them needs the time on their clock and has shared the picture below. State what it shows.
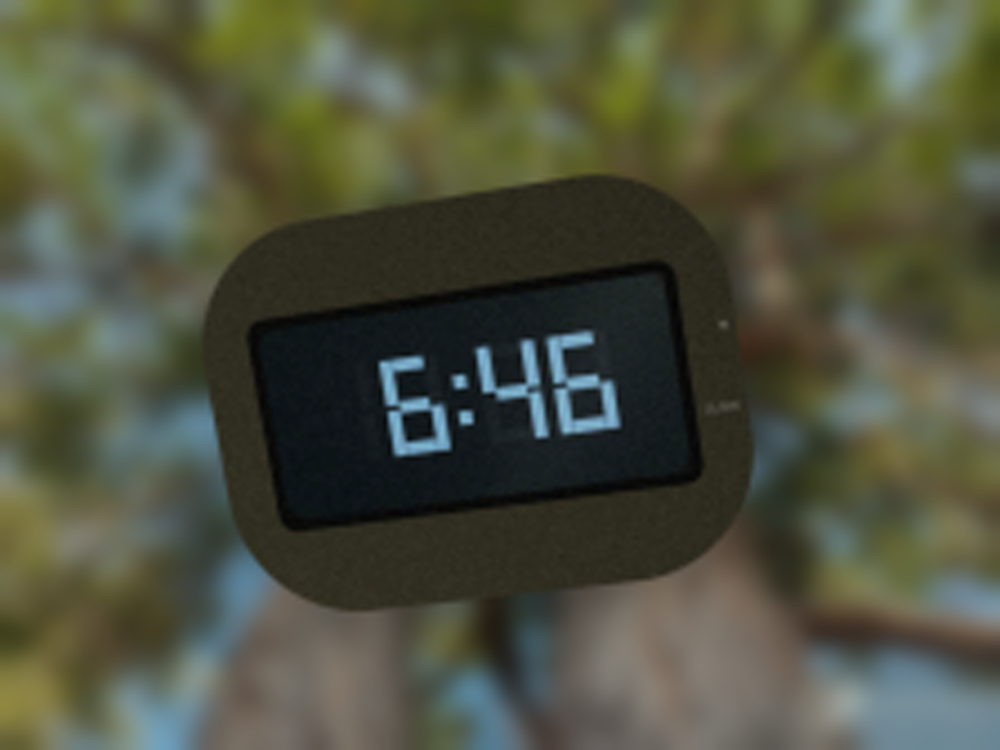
6:46
